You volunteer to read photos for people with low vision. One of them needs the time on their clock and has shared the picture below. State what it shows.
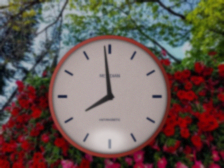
7:59
